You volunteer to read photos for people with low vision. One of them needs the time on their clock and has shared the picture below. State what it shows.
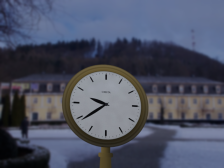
9:39
